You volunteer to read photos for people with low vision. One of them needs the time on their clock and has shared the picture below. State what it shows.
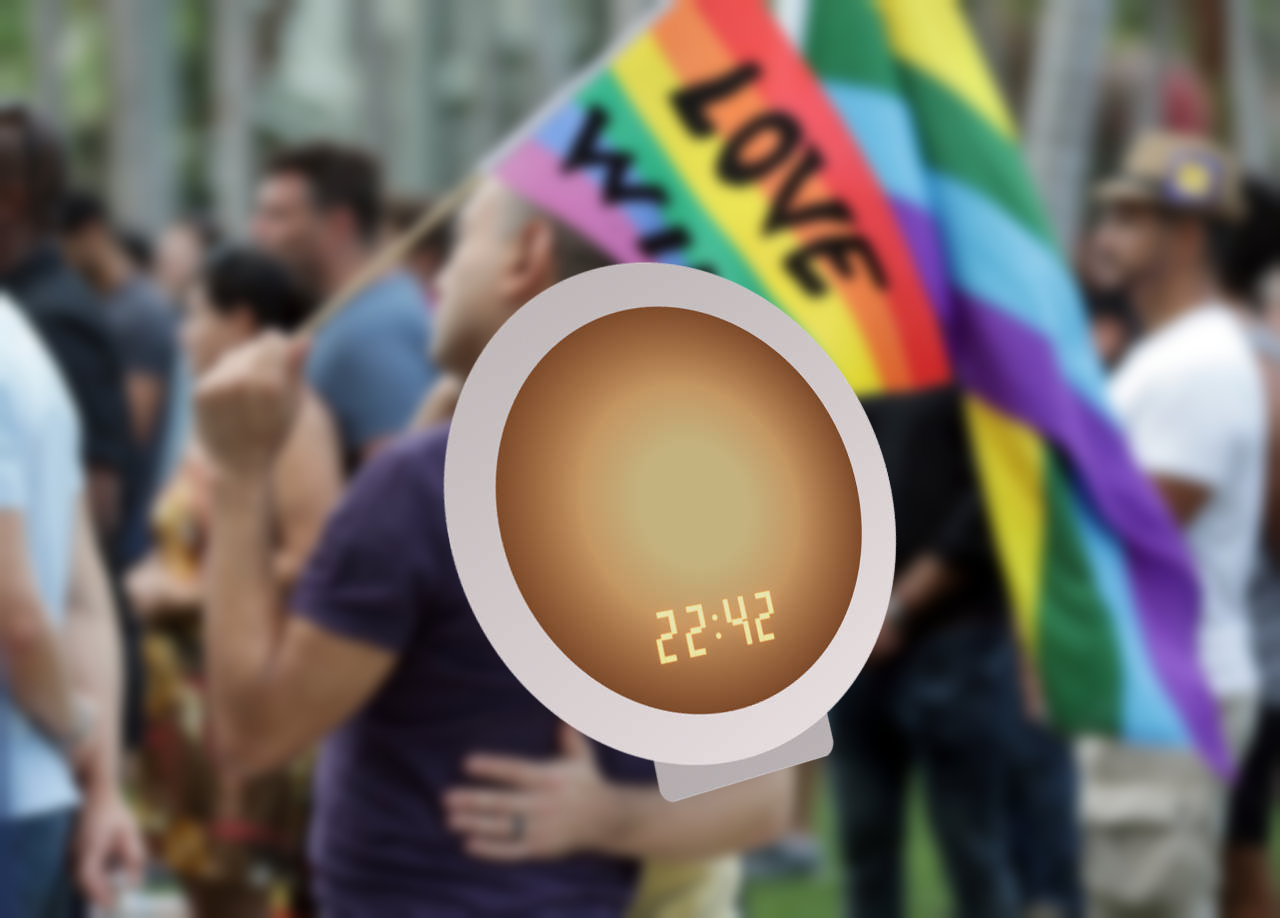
22:42
